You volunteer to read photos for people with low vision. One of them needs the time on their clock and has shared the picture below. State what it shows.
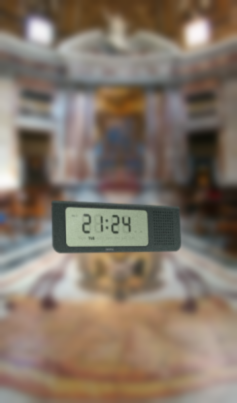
21:24
